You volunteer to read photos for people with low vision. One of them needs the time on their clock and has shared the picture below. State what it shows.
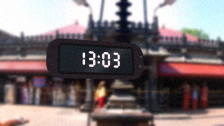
13:03
